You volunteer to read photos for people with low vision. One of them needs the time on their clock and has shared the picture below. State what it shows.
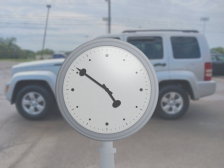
4:51
